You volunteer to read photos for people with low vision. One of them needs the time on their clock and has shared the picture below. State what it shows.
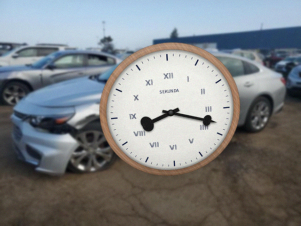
8:18
